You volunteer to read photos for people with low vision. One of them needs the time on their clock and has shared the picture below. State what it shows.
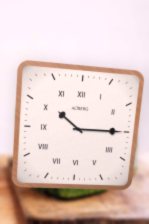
10:15
